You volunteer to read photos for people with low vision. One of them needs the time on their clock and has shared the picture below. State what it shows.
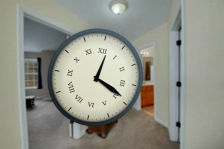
12:19
